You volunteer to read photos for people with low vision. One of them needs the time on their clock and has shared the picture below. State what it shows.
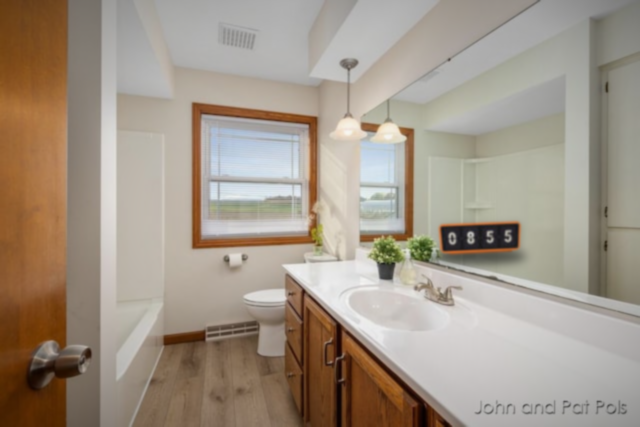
8:55
